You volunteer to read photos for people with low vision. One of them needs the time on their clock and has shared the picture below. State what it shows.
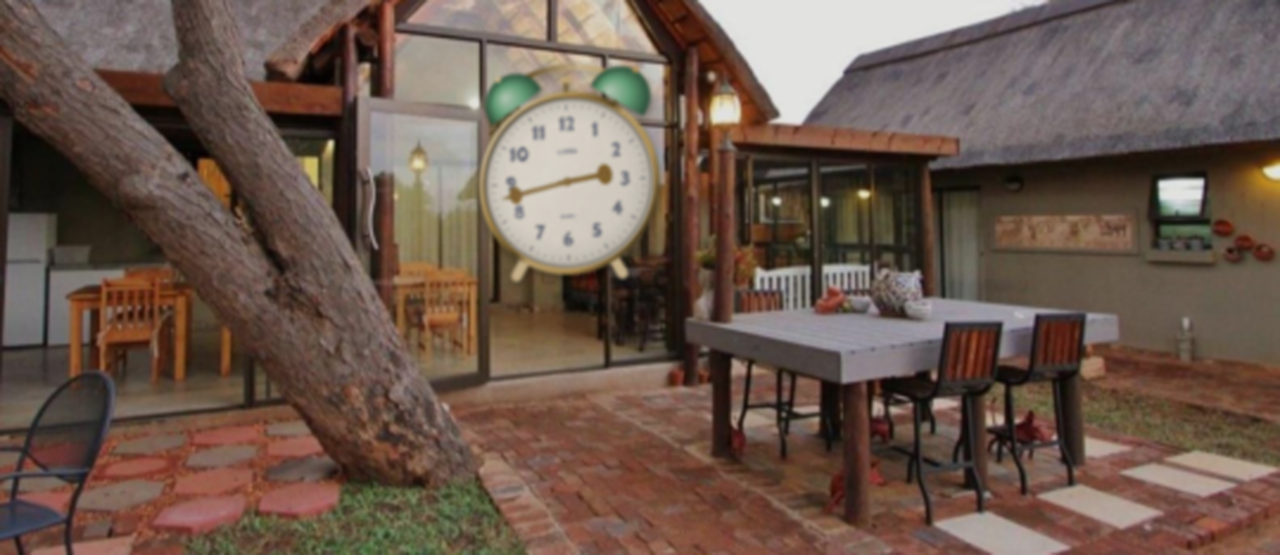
2:43
